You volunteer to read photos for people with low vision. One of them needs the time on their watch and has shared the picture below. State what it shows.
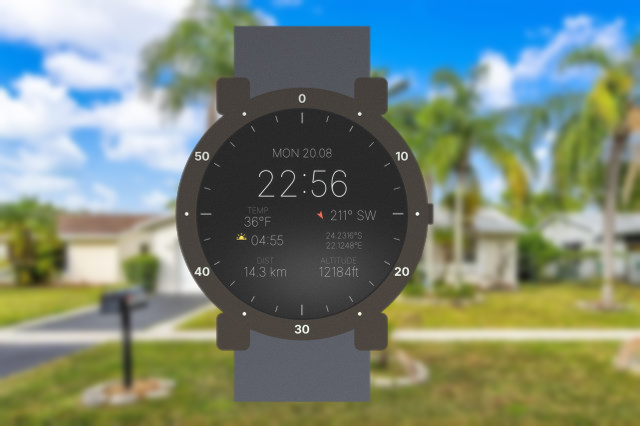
22:56
